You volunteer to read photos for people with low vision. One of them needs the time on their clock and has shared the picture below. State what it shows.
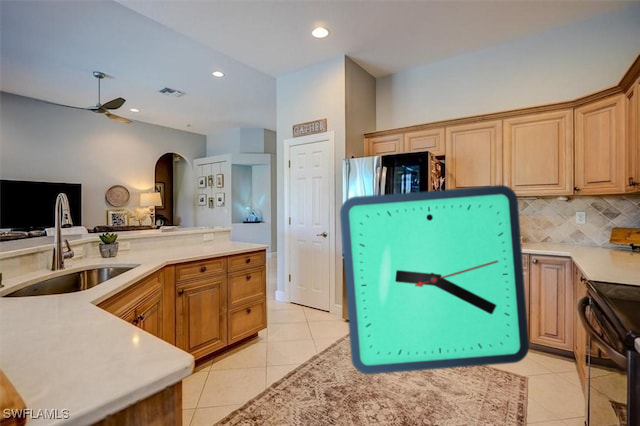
9:20:13
